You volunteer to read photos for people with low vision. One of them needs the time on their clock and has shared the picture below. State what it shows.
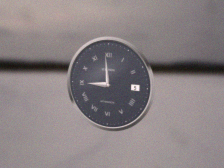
8:59
